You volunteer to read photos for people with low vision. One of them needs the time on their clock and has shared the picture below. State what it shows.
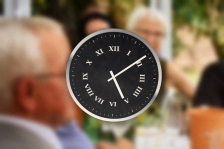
5:09
